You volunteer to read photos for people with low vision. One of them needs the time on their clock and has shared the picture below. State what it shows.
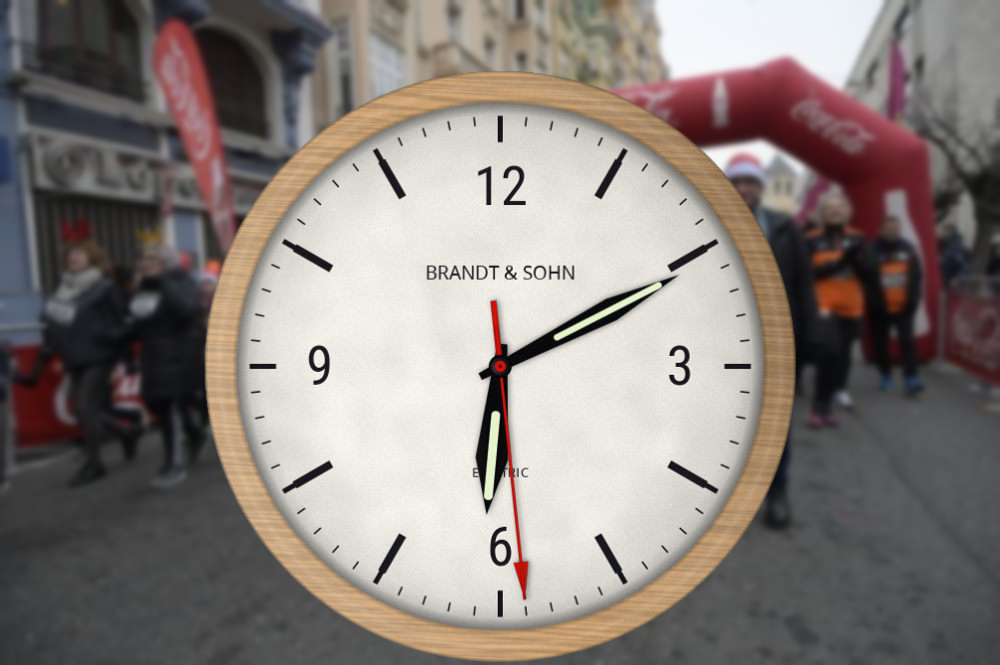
6:10:29
